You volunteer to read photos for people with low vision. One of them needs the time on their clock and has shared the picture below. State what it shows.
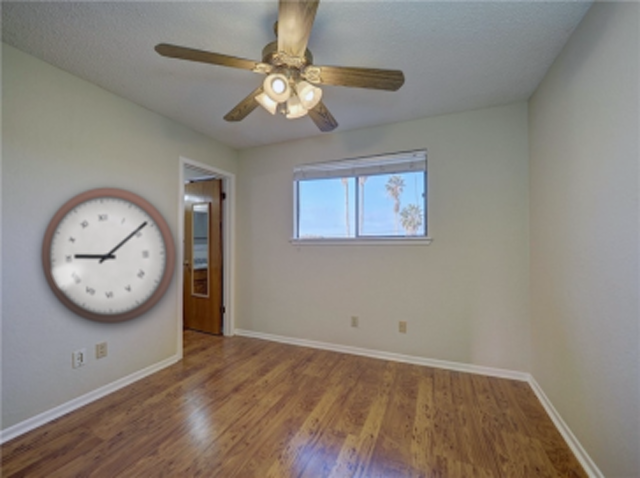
9:09
